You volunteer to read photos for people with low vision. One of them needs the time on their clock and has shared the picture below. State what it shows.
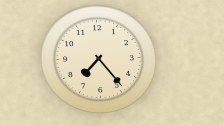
7:24
